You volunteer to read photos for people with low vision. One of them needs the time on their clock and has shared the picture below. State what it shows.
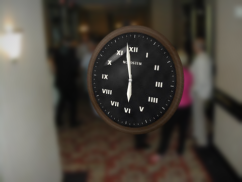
5:58
